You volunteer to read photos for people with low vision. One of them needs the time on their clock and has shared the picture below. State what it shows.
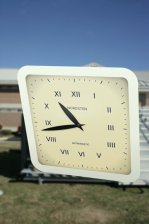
10:43
